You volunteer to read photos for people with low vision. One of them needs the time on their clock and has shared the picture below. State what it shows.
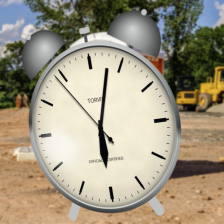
6:02:54
